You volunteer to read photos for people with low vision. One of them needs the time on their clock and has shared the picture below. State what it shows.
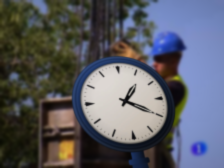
1:20
